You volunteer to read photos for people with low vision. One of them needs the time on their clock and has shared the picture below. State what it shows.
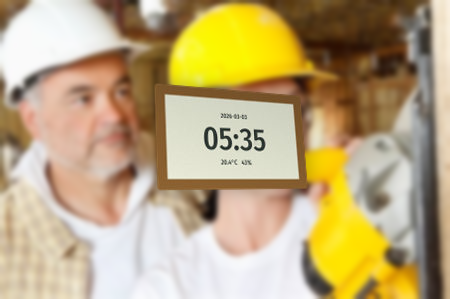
5:35
